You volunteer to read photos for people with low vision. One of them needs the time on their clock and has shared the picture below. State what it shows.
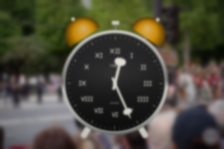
12:26
